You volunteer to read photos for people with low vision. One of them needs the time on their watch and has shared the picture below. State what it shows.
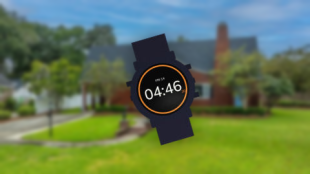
4:46
